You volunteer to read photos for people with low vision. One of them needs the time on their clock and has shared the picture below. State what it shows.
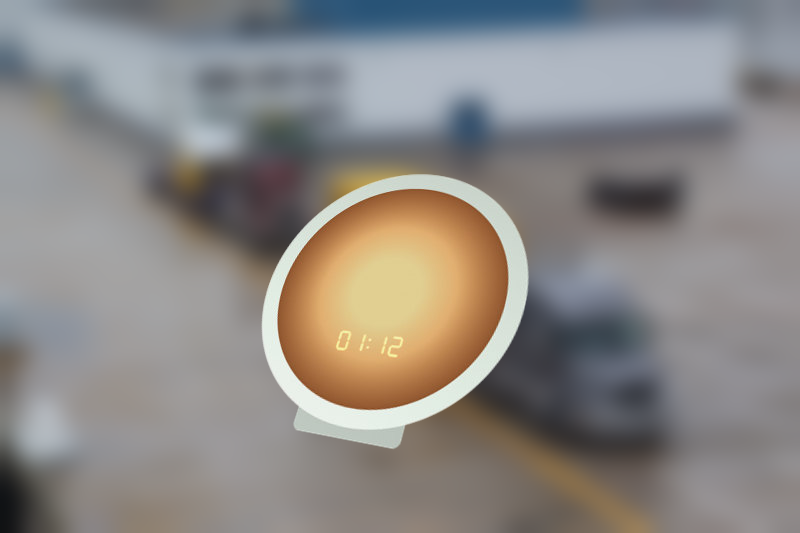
1:12
